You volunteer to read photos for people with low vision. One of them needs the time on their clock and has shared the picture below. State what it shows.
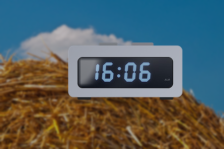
16:06
